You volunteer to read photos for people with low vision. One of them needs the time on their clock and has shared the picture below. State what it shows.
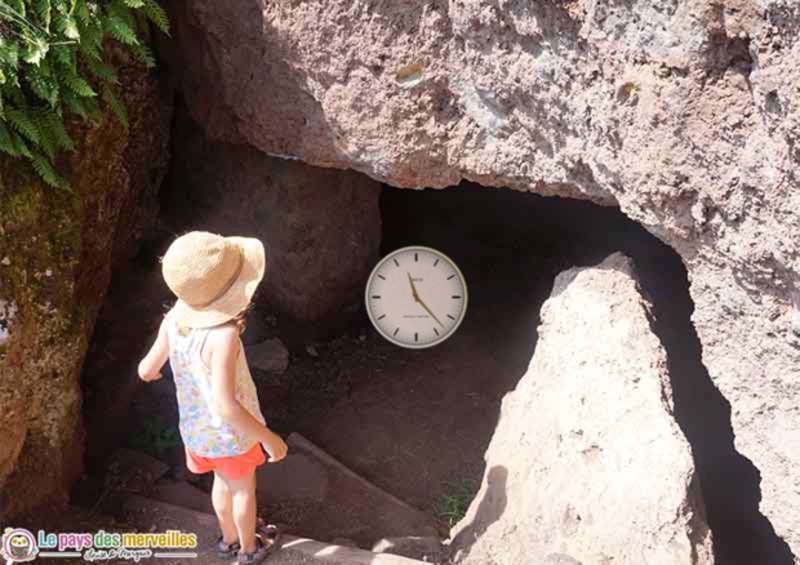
11:23
